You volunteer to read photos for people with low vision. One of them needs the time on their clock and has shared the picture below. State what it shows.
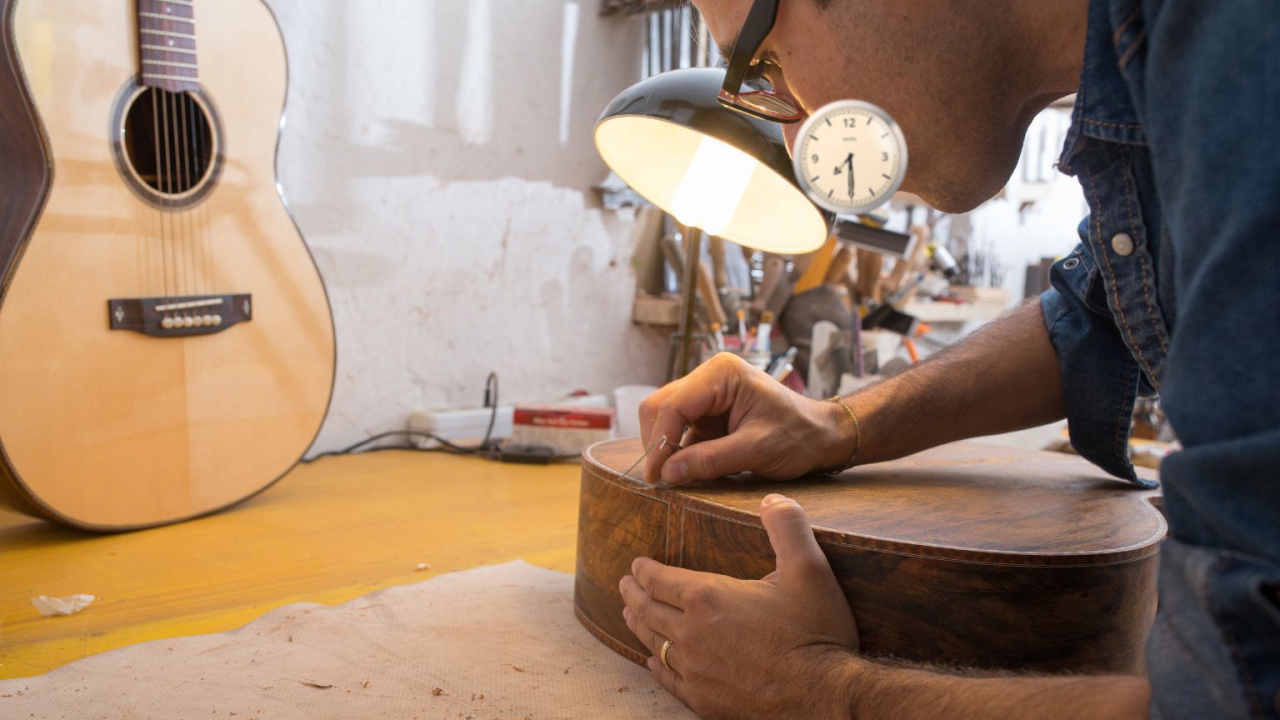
7:30
